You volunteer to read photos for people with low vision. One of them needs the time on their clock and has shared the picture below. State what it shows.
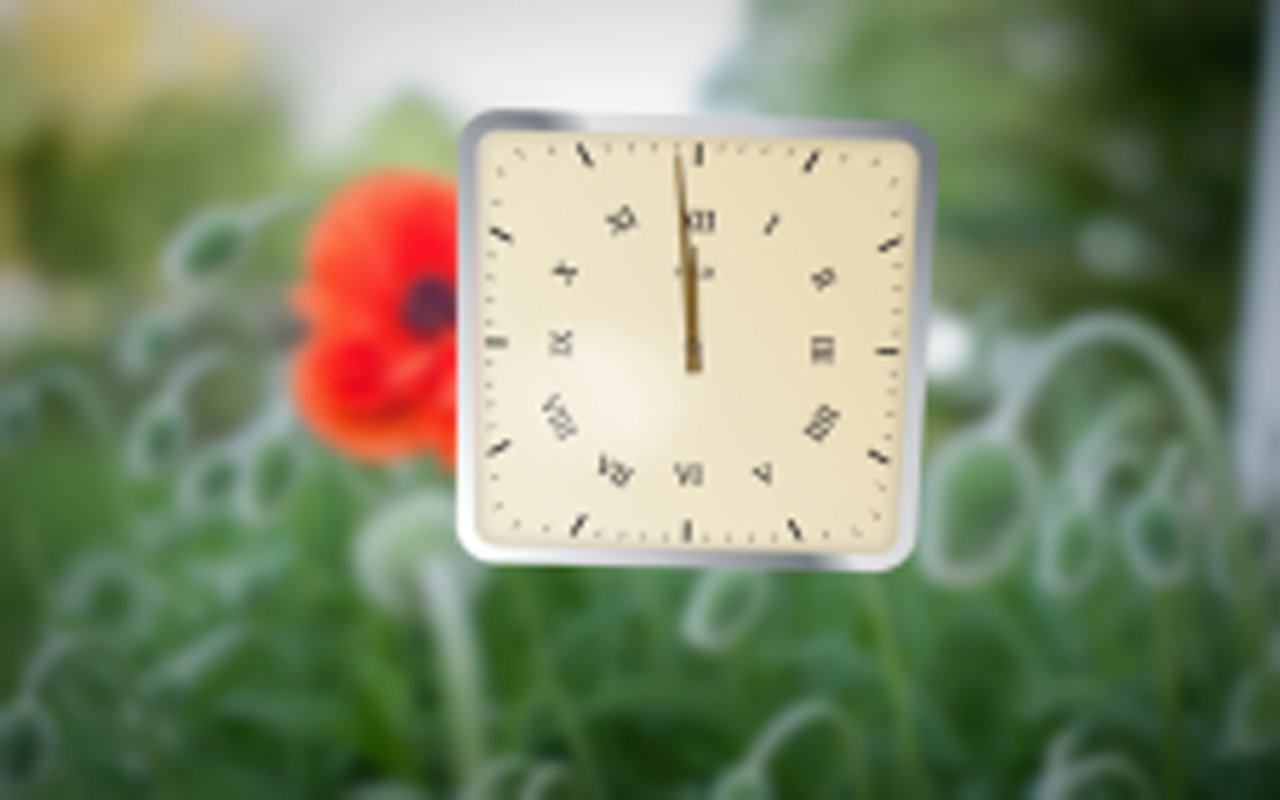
11:59
